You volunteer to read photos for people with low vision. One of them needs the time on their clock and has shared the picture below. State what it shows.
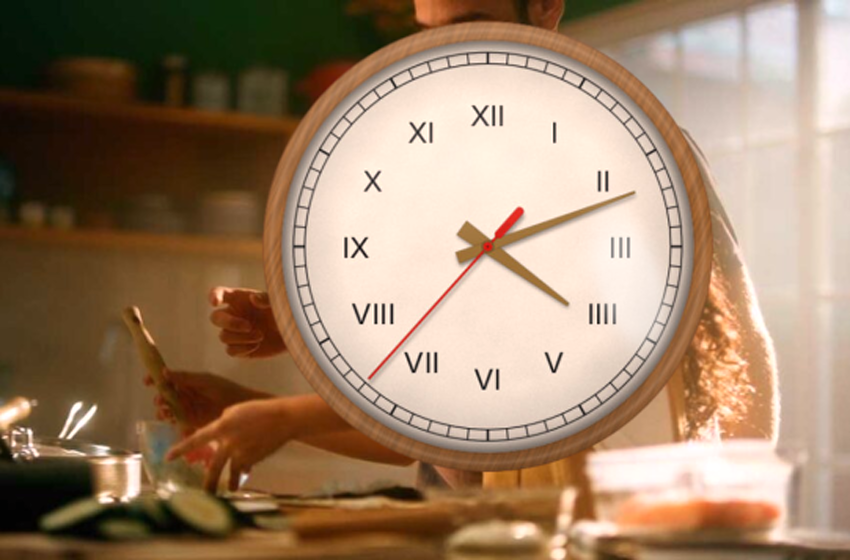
4:11:37
